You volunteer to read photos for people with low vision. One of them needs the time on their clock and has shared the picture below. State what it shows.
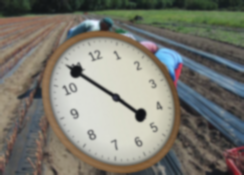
4:54
